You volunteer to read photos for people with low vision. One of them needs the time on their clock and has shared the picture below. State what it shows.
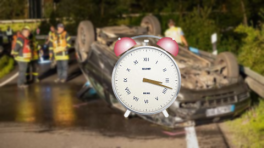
3:18
